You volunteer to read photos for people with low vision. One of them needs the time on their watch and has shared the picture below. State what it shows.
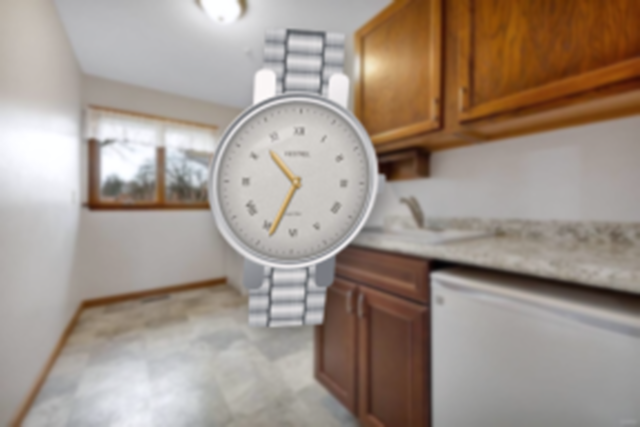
10:34
